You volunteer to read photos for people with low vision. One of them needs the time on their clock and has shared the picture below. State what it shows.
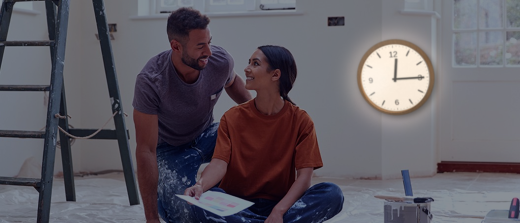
12:15
